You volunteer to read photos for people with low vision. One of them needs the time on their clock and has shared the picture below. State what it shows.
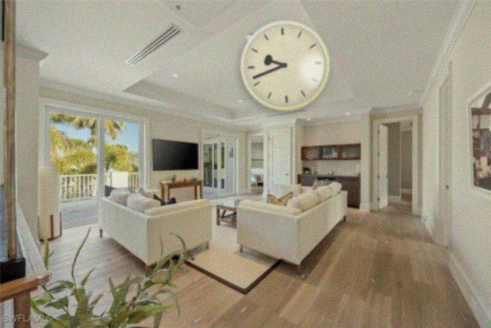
9:42
